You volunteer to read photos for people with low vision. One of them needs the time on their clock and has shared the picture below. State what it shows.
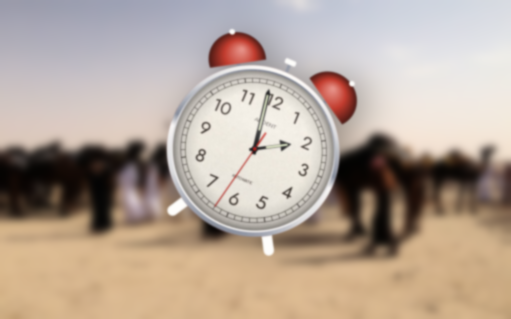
1:58:32
